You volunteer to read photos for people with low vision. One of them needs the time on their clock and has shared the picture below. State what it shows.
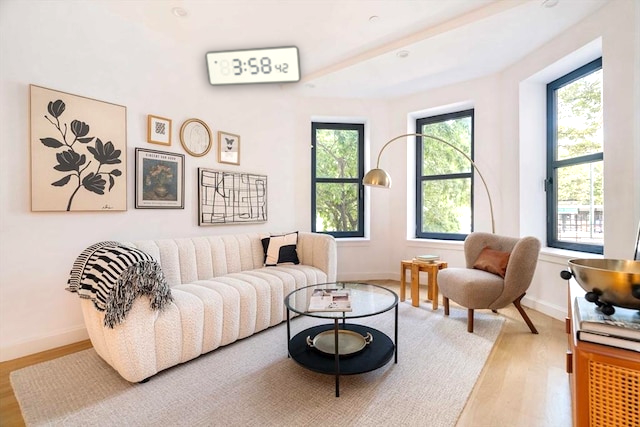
3:58:42
